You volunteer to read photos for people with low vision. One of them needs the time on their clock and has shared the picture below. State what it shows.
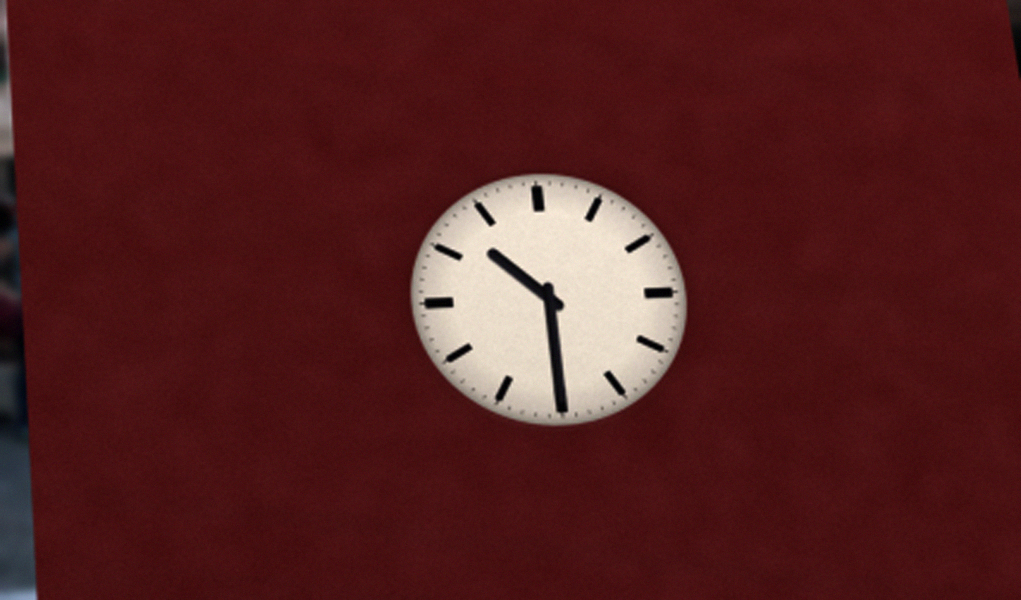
10:30
